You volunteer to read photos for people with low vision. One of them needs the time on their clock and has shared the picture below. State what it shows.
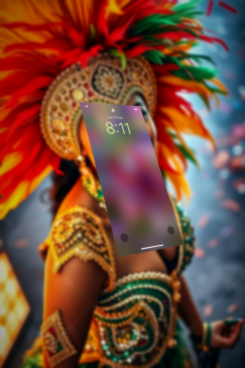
8:11
